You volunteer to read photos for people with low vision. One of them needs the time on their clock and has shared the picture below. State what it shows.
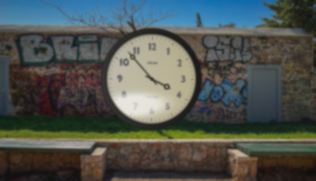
3:53
